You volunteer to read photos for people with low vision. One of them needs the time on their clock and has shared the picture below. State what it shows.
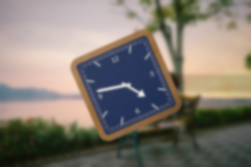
4:47
